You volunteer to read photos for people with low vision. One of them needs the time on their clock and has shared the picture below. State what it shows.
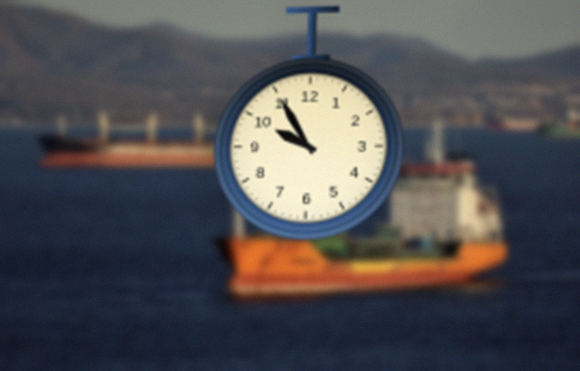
9:55
